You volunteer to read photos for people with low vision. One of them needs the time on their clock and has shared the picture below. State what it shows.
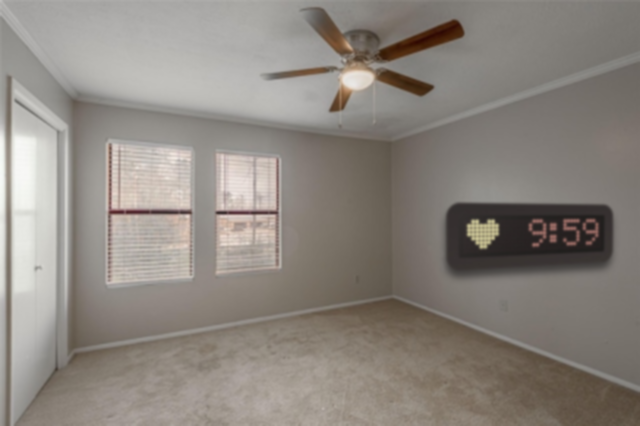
9:59
